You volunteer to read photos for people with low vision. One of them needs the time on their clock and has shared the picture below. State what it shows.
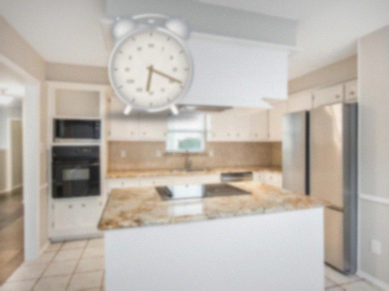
6:19
